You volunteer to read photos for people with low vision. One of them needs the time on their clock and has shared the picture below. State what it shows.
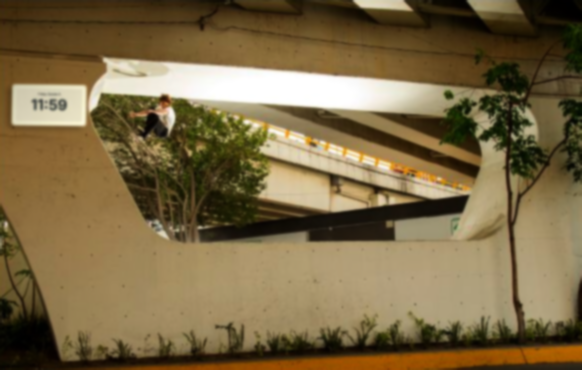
11:59
